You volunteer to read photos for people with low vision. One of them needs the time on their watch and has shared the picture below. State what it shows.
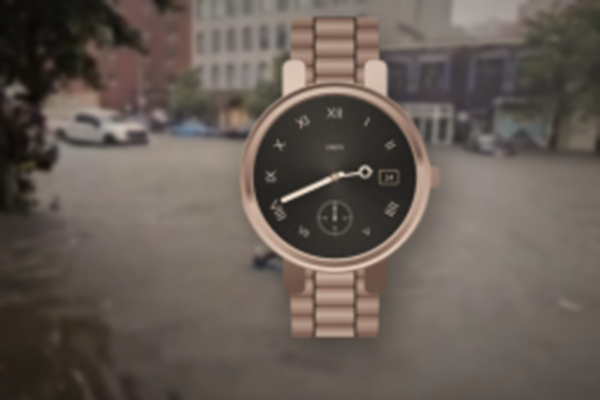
2:41
